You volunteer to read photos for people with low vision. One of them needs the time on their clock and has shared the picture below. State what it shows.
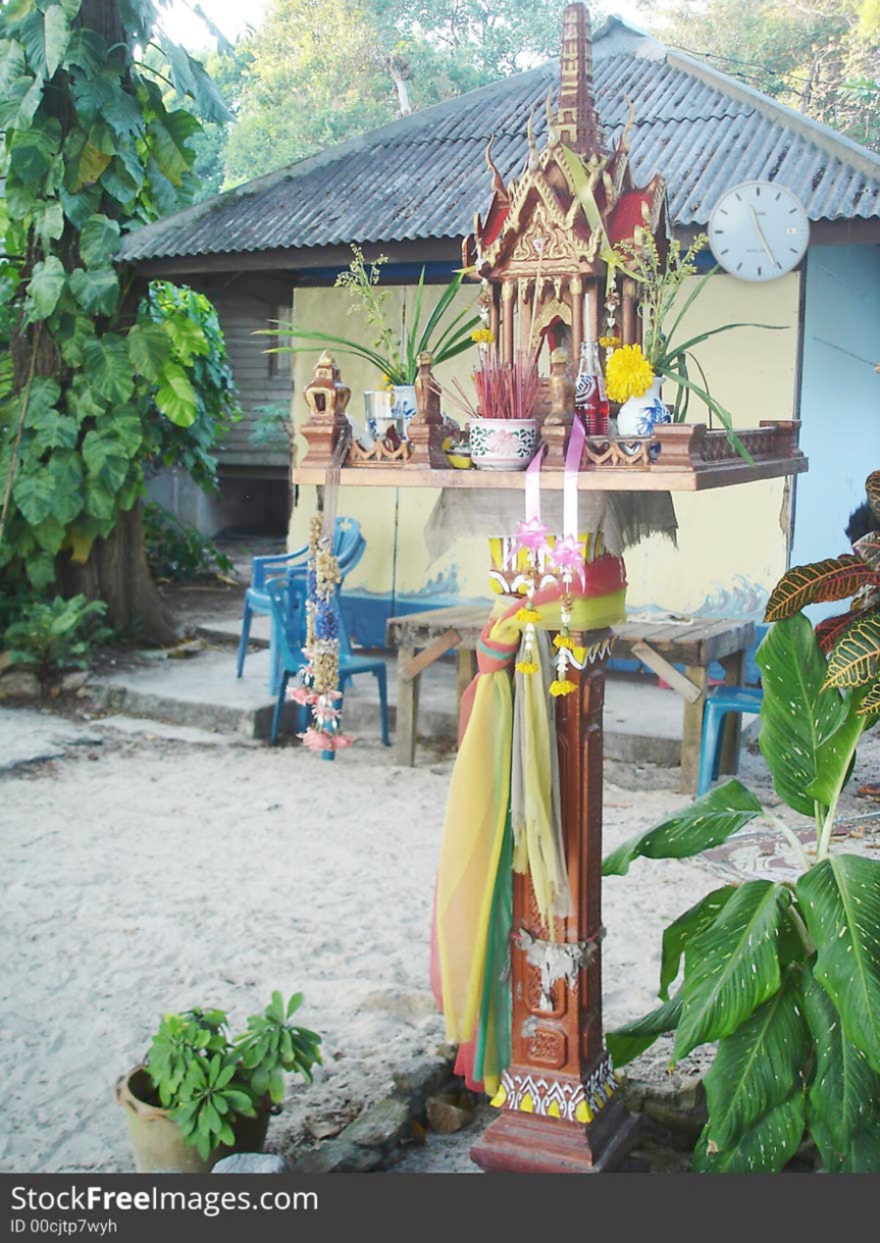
11:26
